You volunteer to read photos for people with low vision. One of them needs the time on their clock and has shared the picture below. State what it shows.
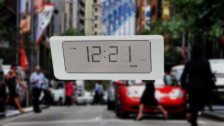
12:21
